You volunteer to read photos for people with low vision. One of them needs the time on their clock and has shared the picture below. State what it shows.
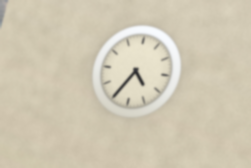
4:35
